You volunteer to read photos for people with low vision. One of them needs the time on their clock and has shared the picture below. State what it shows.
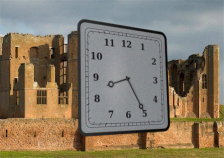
8:25
